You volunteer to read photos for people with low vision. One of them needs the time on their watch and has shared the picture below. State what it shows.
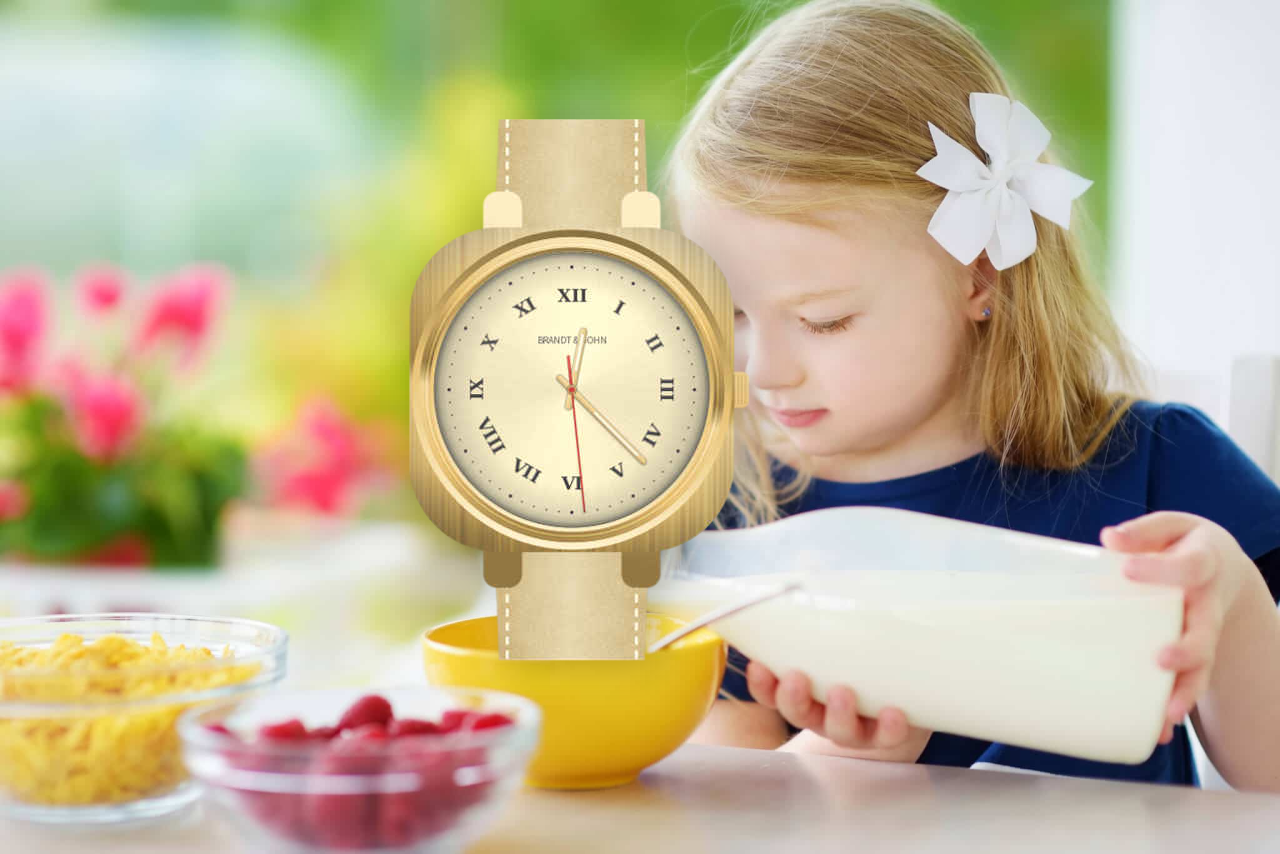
12:22:29
